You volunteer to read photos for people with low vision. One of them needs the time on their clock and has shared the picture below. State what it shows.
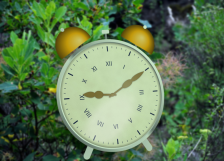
9:10
